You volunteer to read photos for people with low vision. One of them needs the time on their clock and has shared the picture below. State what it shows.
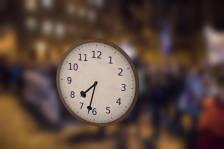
7:32
